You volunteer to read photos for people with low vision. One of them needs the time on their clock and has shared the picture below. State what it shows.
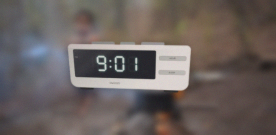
9:01
